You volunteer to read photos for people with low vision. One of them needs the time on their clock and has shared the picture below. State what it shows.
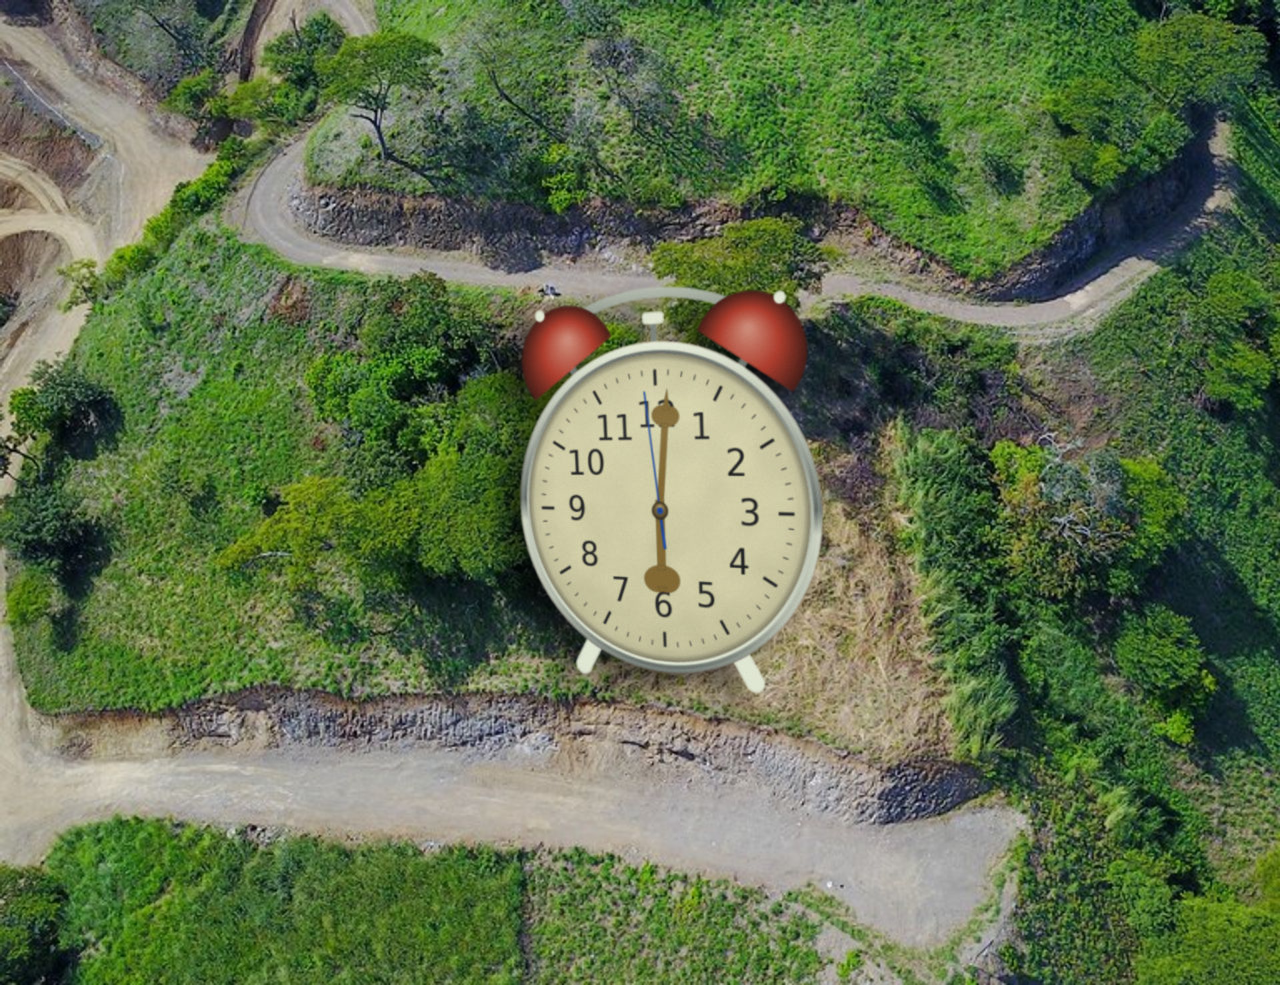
6:00:59
